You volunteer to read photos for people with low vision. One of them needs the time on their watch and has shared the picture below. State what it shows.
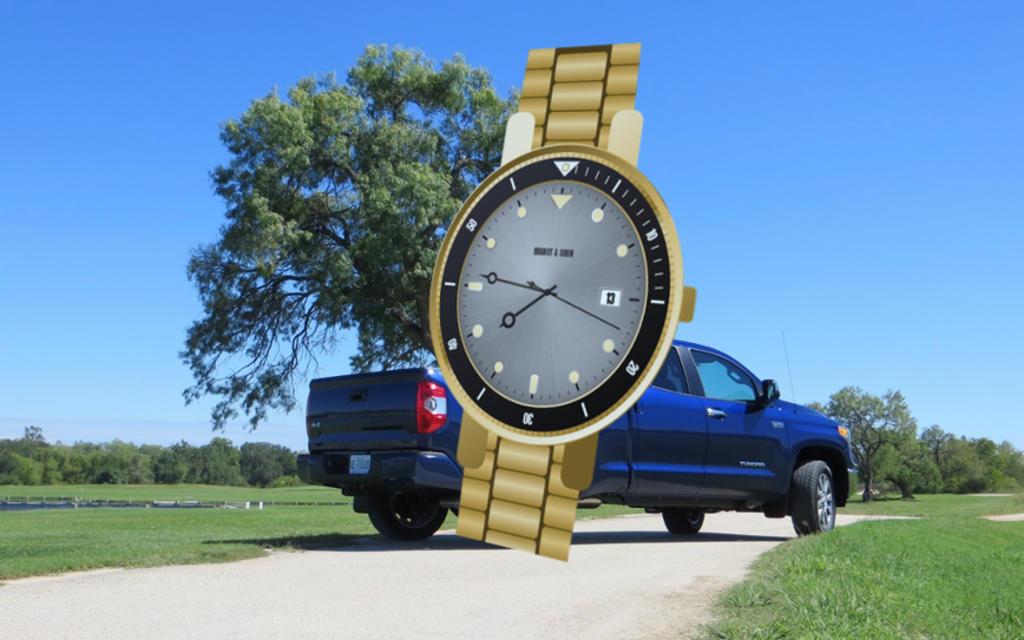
7:46:18
